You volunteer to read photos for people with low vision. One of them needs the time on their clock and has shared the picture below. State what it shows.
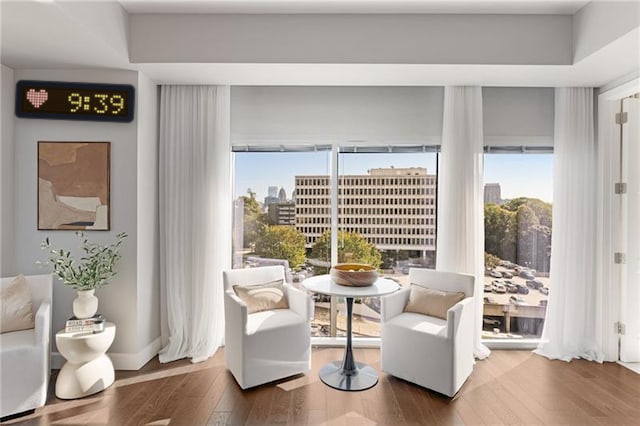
9:39
